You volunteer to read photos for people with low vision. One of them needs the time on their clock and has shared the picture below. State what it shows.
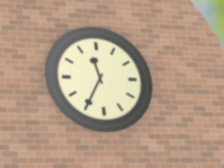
11:35
